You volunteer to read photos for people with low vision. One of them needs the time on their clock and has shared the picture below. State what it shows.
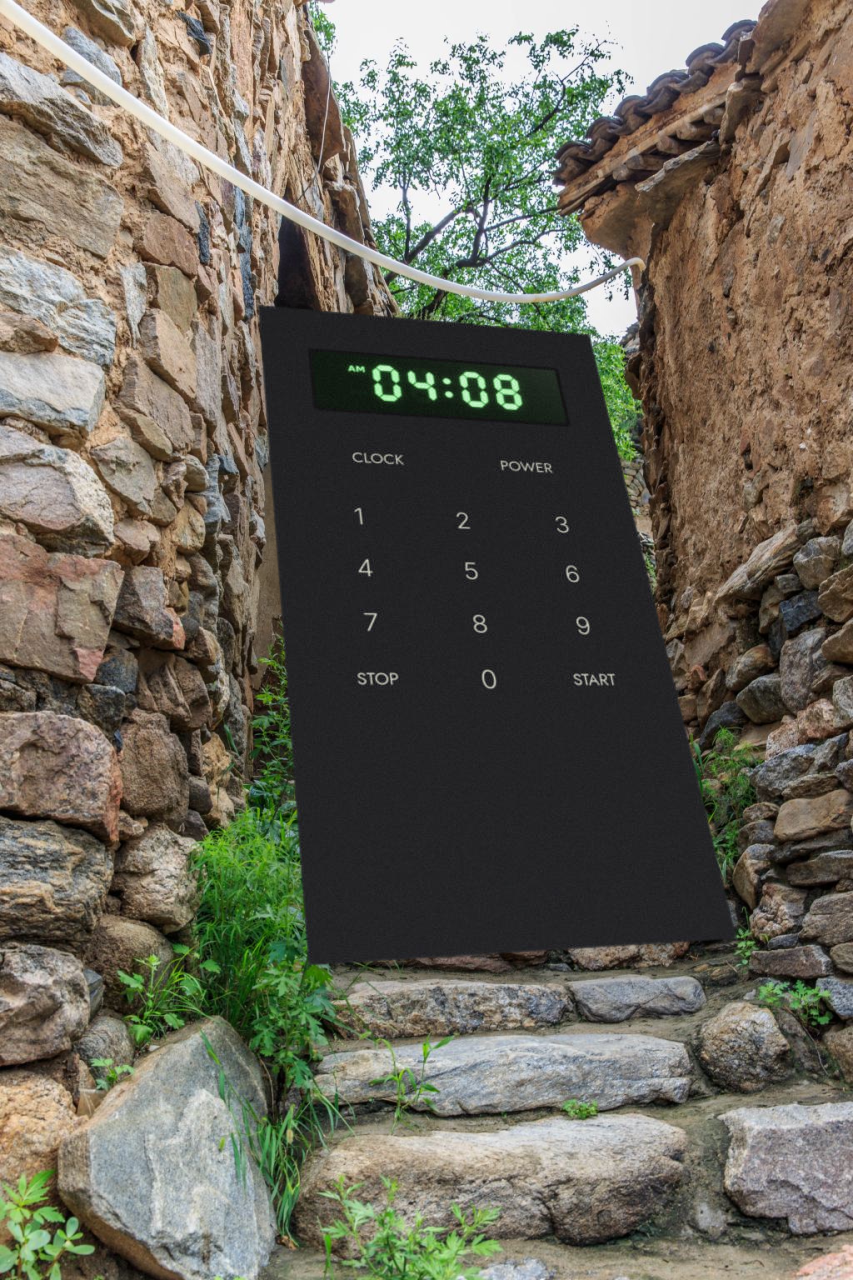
4:08
